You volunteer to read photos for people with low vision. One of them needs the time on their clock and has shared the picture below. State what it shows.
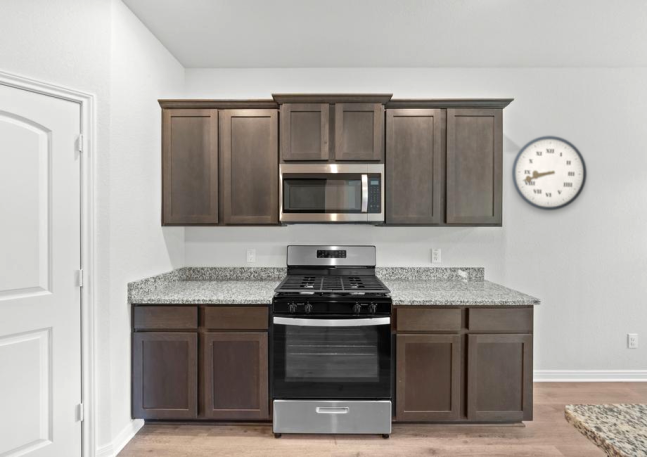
8:42
